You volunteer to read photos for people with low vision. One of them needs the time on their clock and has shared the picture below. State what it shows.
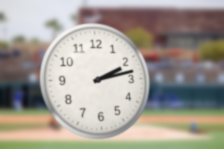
2:13
